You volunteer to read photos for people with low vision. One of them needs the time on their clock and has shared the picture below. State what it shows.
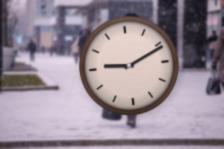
9:11
